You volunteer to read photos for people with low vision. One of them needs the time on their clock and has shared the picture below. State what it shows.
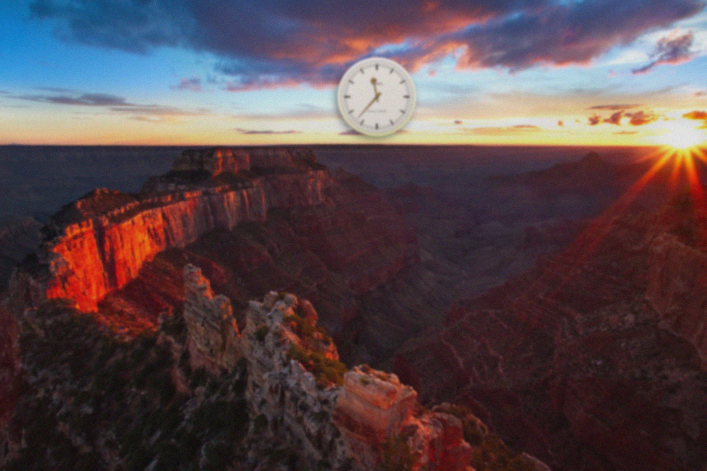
11:37
